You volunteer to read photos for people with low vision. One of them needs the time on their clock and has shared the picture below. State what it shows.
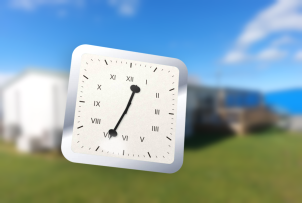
12:34
